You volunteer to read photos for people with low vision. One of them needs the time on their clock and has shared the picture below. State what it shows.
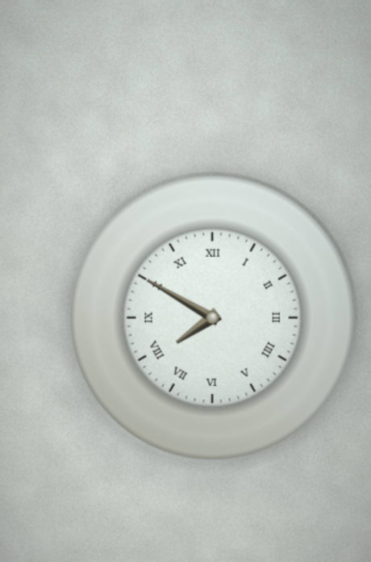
7:50
